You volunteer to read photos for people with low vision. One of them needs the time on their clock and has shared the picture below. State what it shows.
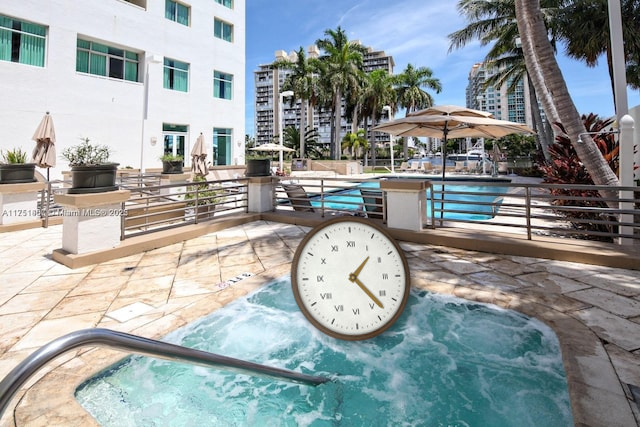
1:23
